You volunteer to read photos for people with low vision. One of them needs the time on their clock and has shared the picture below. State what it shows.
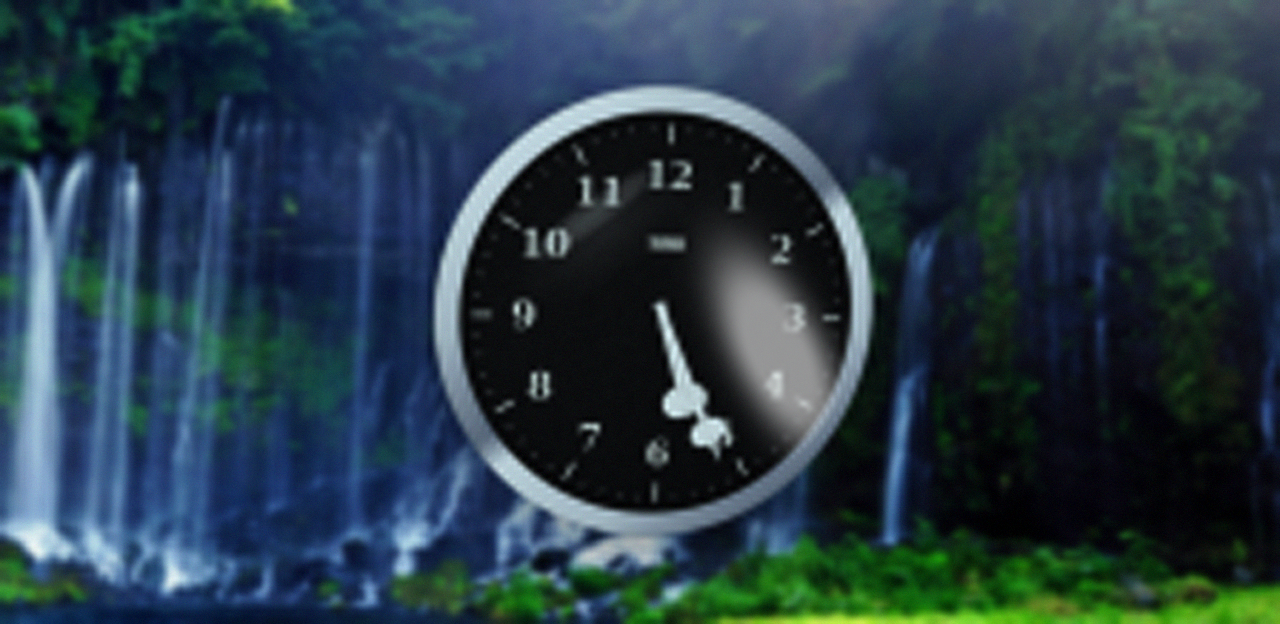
5:26
